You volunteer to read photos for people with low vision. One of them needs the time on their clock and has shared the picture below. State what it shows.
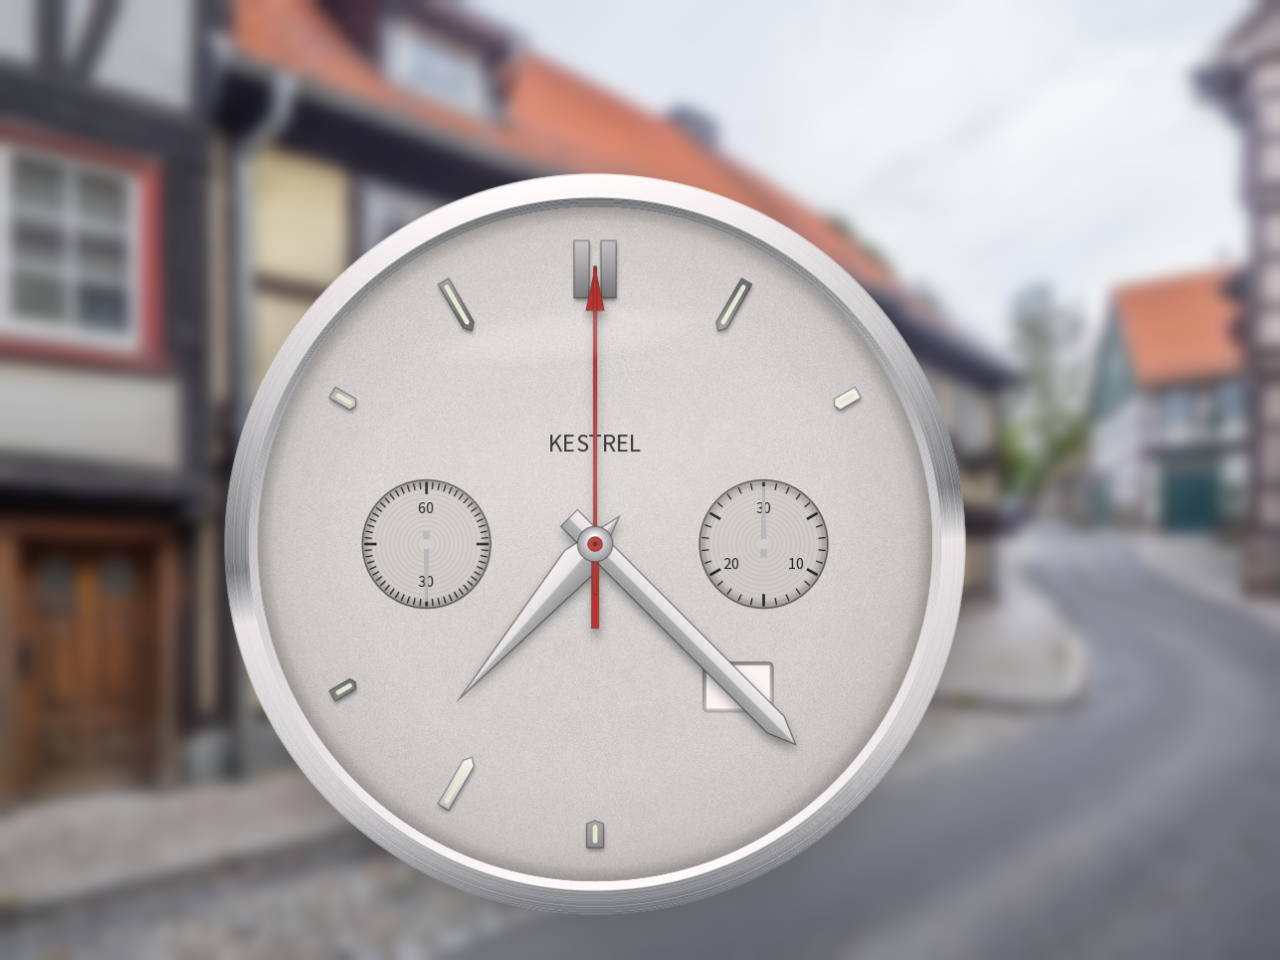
7:22:30
